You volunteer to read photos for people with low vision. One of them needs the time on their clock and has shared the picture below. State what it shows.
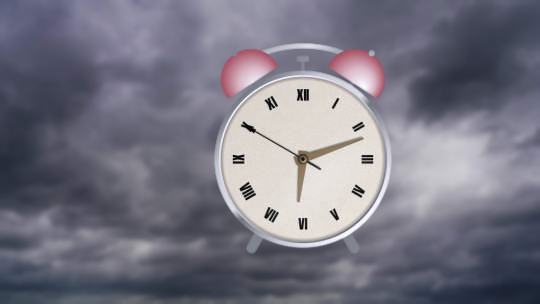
6:11:50
